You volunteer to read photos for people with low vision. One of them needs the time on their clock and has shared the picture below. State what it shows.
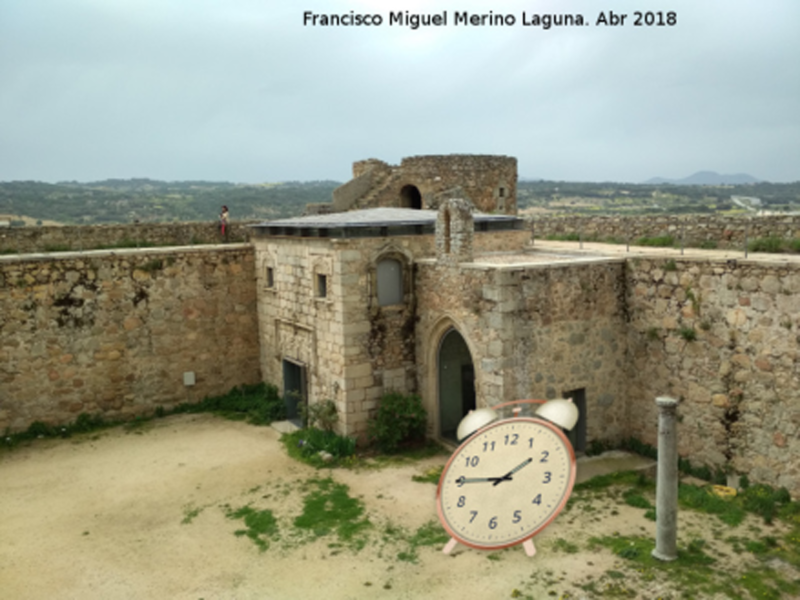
1:45
